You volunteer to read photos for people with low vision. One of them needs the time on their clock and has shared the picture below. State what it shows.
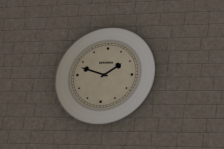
1:48
